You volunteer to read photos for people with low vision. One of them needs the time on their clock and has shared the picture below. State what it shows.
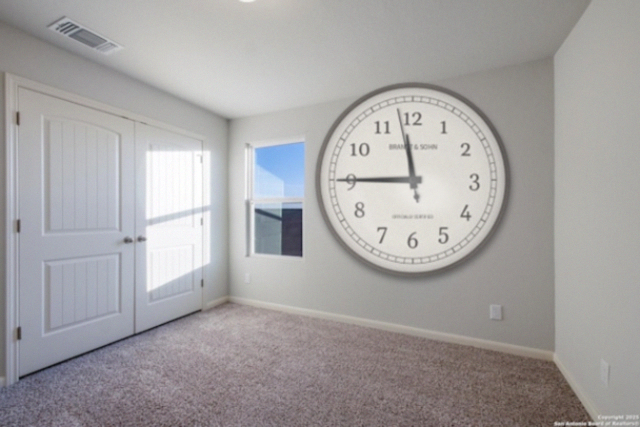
11:44:58
